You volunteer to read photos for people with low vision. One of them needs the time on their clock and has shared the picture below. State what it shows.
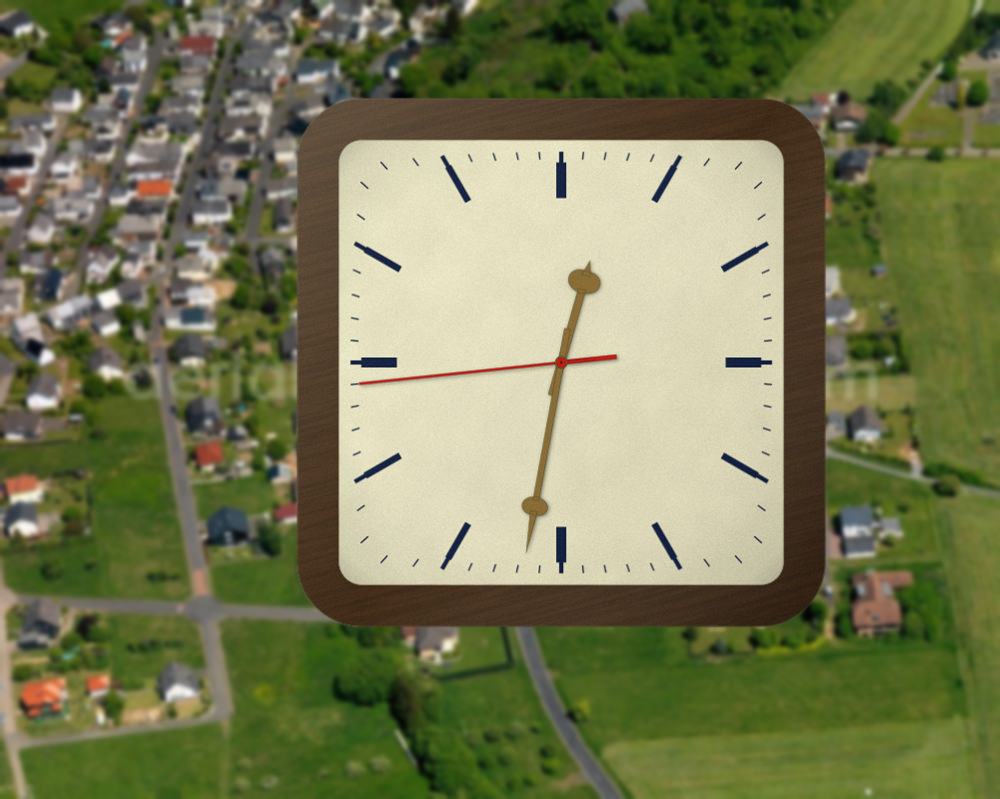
12:31:44
